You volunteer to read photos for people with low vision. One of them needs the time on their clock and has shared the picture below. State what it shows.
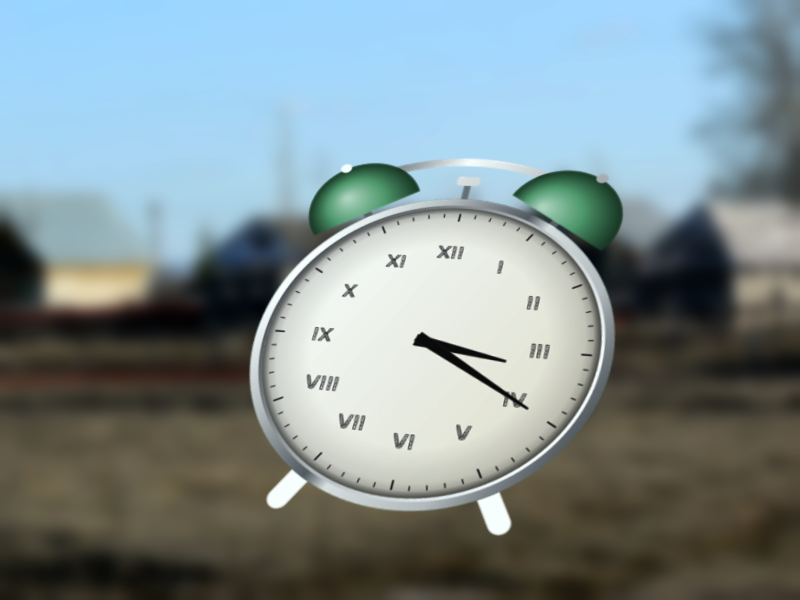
3:20
